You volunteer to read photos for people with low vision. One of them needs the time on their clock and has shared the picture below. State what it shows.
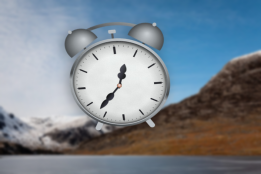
12:37
